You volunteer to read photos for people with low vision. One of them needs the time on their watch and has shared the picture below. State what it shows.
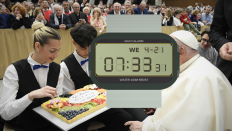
7:33:31
